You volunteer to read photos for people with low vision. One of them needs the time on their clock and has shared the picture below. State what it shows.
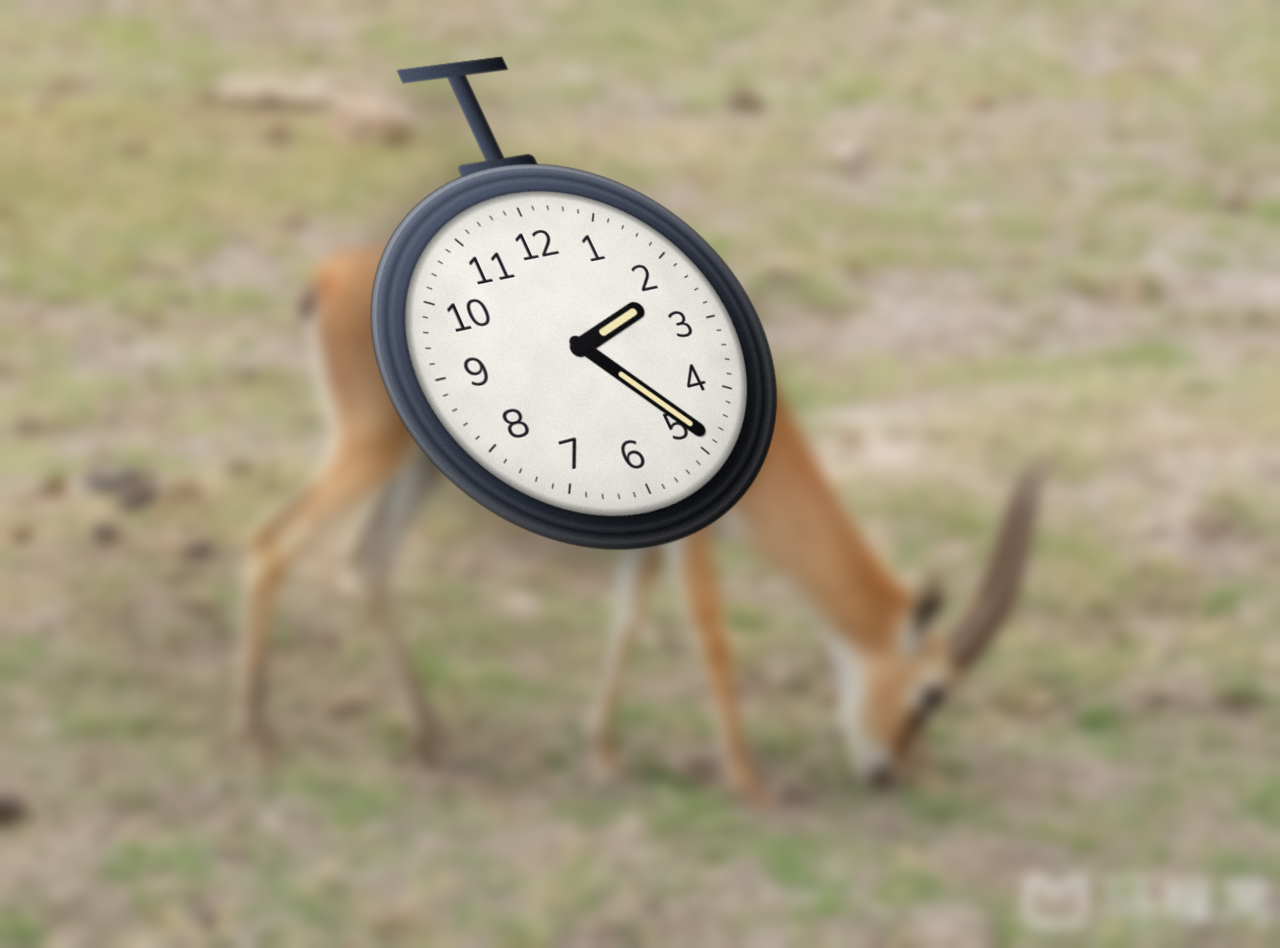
2:24
